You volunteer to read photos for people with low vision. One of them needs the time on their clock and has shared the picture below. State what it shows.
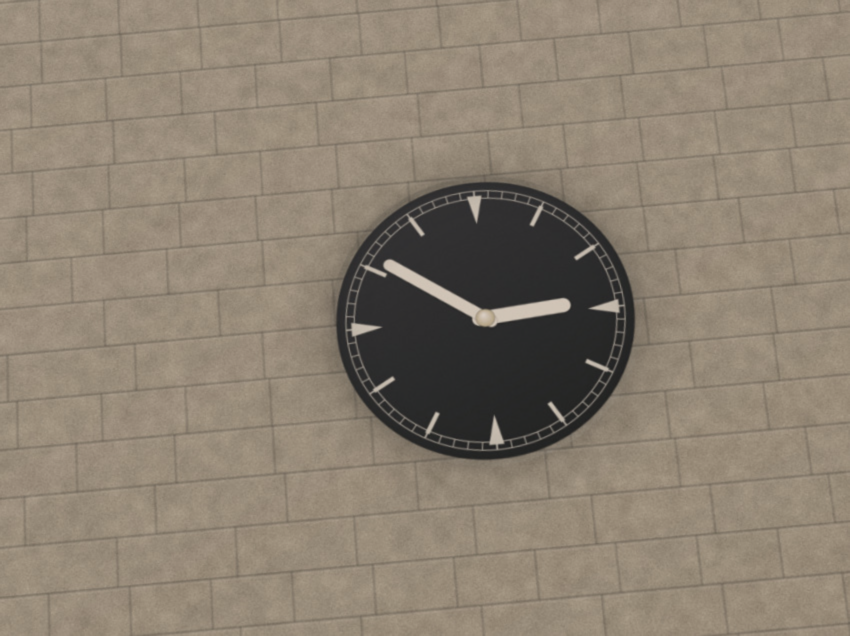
2:51
